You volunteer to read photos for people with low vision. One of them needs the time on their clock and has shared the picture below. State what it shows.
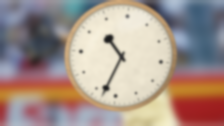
10:33
